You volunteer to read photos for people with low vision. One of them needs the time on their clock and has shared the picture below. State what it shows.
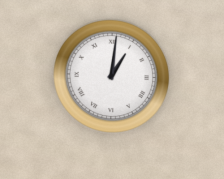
1:01
